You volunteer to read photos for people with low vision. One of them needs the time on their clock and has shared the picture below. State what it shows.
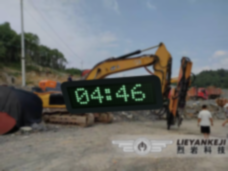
4:46
